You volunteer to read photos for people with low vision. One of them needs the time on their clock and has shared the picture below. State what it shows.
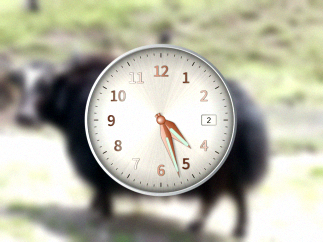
4:27
